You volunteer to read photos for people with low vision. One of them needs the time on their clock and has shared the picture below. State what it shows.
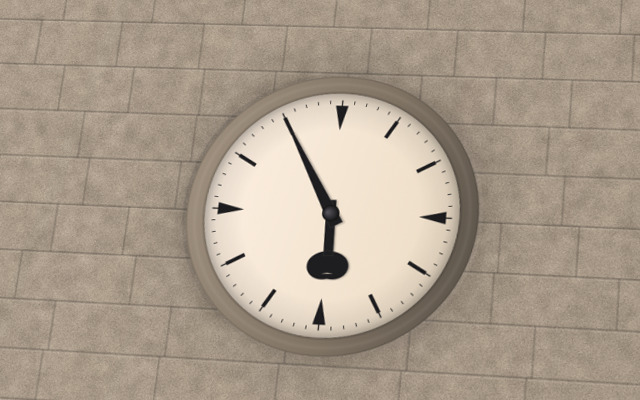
5:55
